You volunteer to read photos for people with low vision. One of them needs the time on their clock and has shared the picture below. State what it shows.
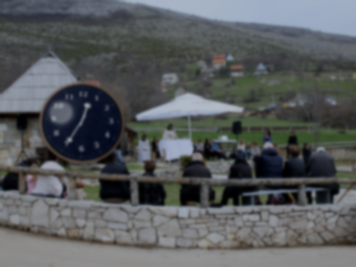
12:35
